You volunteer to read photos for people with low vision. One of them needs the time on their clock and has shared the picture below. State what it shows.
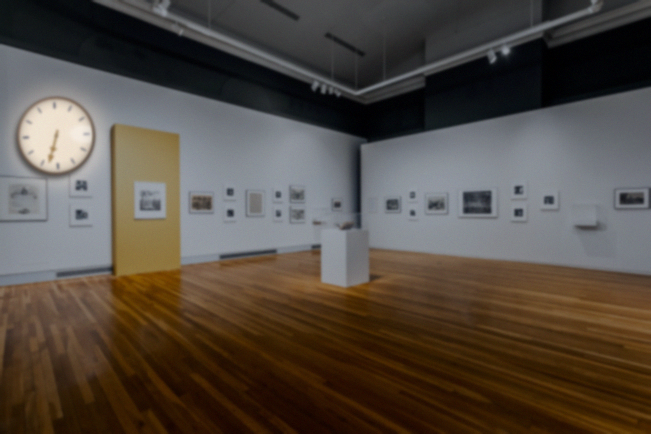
6:33
